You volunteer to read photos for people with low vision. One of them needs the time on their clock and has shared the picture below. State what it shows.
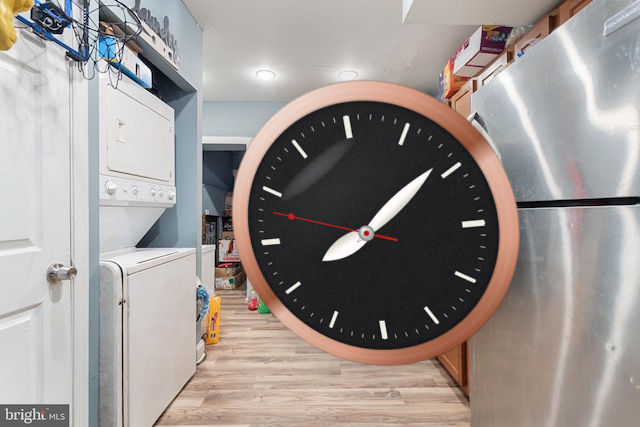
8:08:48
